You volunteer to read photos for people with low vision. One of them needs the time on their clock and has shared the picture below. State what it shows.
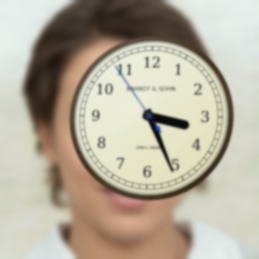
3:25:54
